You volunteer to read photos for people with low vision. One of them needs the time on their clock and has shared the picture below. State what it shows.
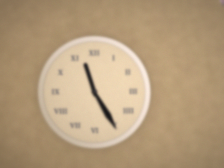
11:25
